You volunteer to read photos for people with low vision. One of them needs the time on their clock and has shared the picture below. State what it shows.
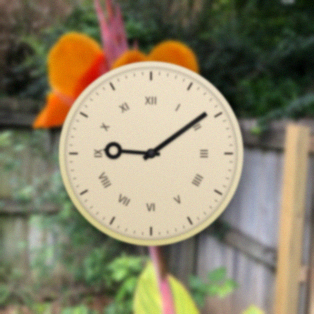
9:09
